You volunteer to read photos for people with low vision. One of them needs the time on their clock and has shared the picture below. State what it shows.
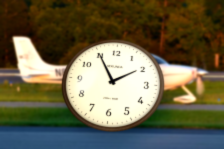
1:55
